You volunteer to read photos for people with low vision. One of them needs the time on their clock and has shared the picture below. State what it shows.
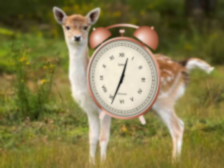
12:34
